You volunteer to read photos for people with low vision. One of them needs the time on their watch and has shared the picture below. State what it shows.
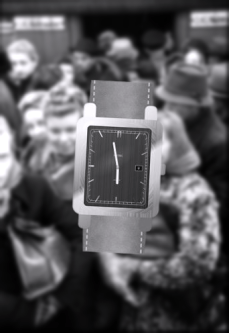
5:58
